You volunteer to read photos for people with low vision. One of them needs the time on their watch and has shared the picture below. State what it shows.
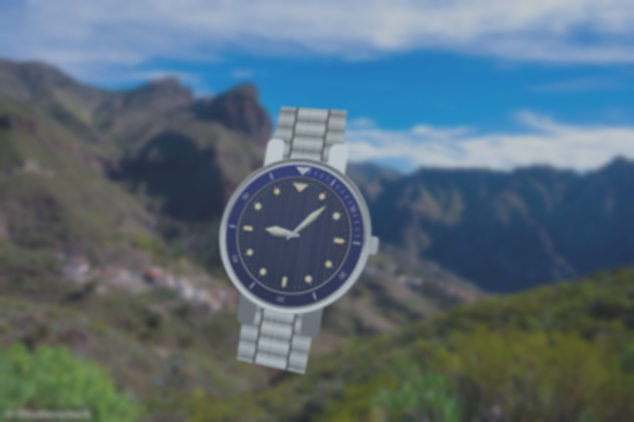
9:07
